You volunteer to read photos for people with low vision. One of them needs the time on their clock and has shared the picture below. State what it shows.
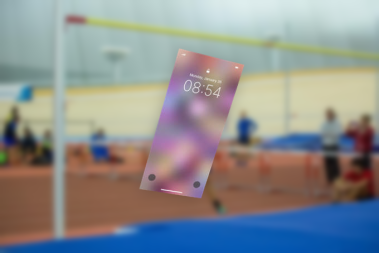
8:54
